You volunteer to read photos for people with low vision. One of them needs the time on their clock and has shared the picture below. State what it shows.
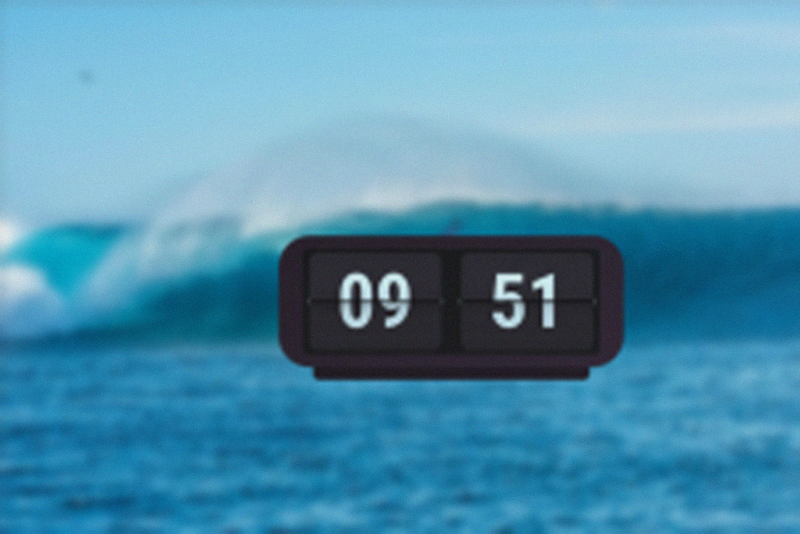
9:51
